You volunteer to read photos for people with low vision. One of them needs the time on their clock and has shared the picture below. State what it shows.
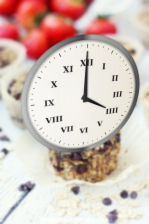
4:00
